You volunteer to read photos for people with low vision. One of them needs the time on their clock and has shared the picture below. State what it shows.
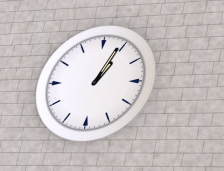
1:04
